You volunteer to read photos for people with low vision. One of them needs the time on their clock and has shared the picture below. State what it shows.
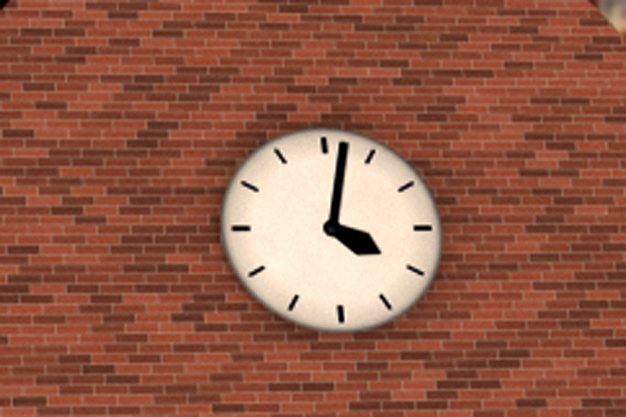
4:02
